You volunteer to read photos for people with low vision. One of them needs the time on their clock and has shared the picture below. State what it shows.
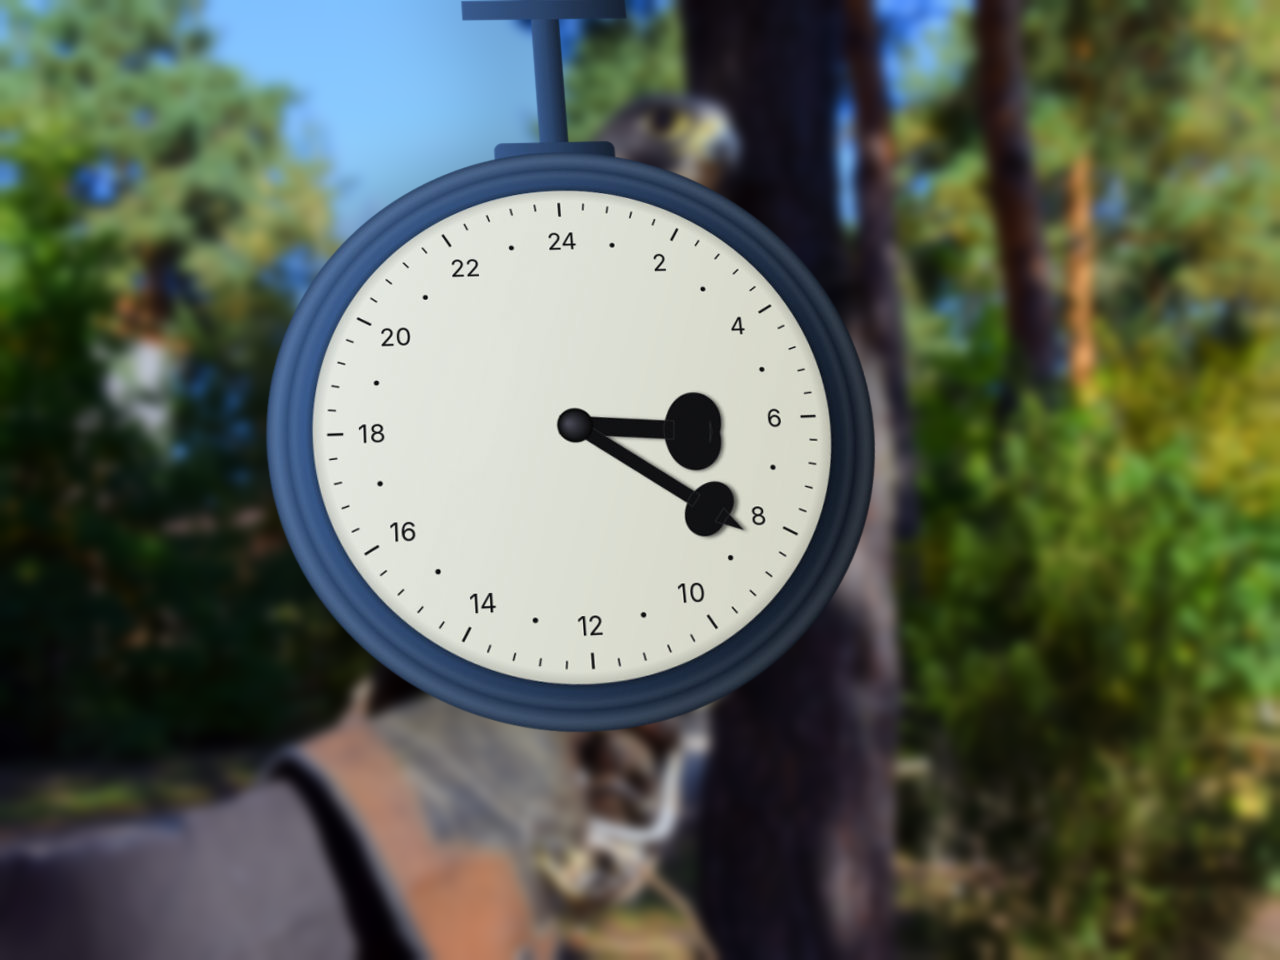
6:21
